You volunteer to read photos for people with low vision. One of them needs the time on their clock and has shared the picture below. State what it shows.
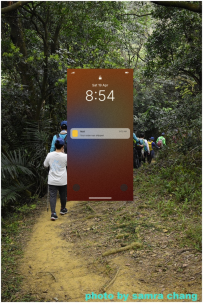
8:54
